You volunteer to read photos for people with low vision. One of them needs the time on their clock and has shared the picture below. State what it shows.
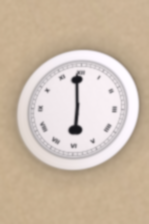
5:59
